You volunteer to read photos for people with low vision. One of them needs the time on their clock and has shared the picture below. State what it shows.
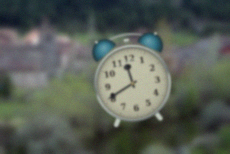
11:41
